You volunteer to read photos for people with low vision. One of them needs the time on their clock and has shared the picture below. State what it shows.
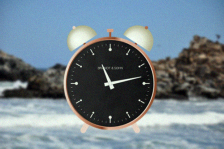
11:13
